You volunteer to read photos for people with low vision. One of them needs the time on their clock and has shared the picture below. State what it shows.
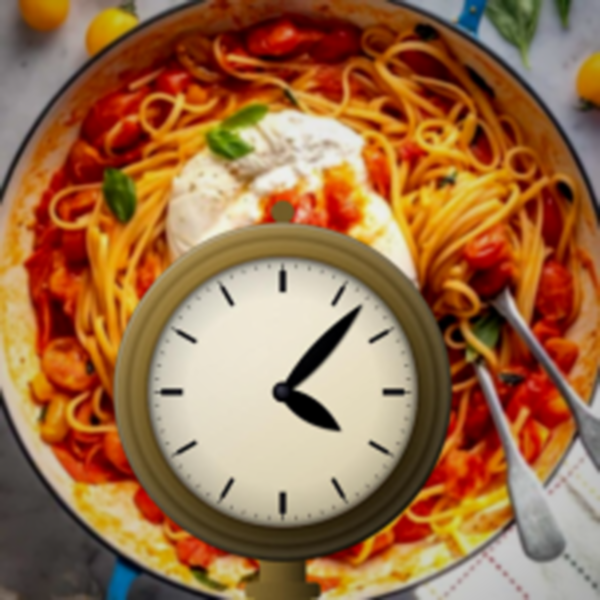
4:07
